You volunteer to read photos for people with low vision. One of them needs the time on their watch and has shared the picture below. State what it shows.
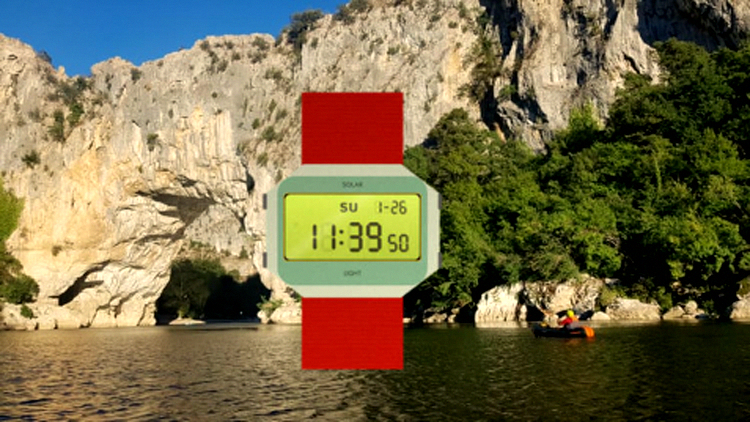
11:39:50
